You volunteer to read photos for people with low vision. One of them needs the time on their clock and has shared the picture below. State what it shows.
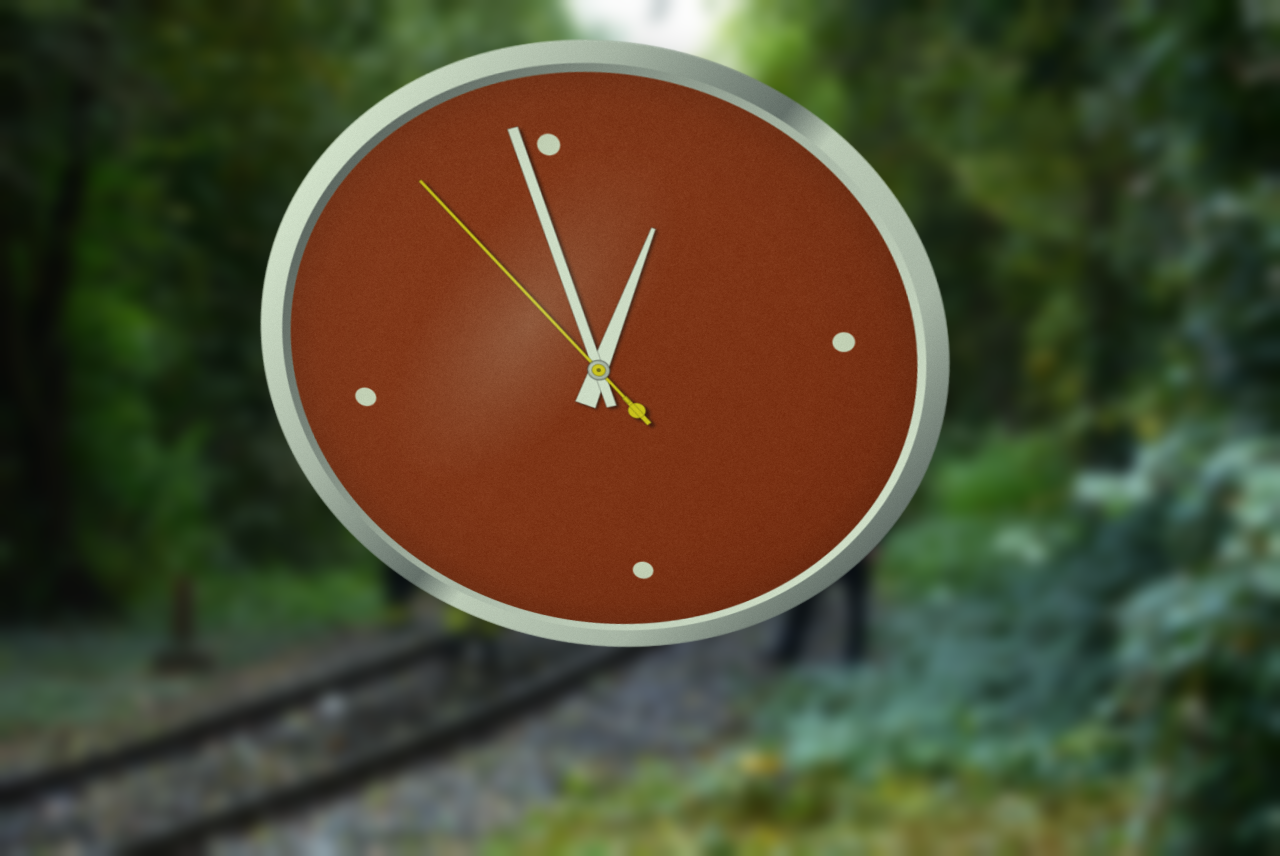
12:58:55
